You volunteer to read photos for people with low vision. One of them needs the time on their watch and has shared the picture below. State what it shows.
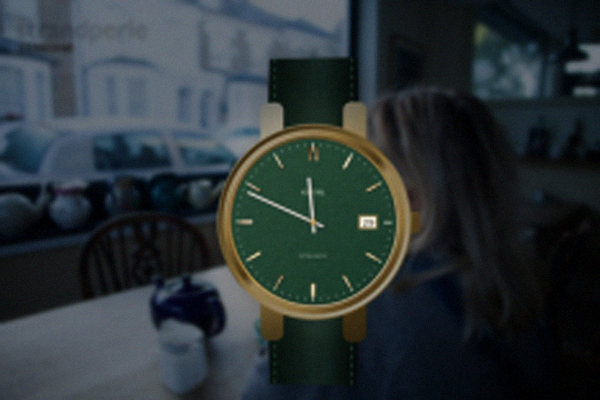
11:49
